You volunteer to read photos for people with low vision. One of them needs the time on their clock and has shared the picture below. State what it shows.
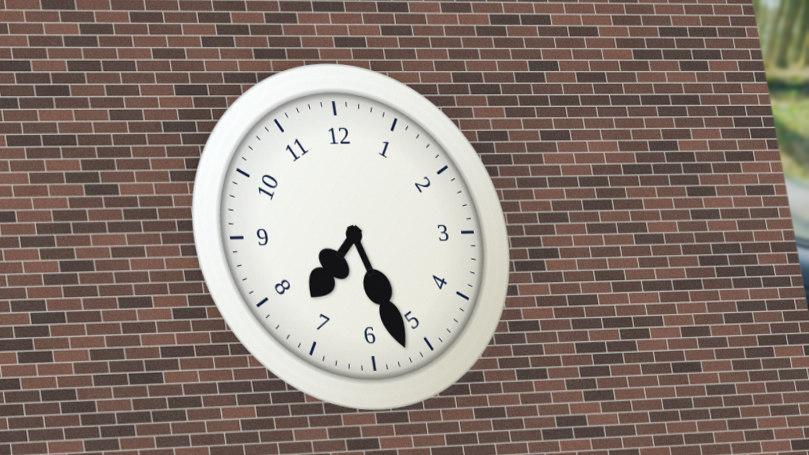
7:27
